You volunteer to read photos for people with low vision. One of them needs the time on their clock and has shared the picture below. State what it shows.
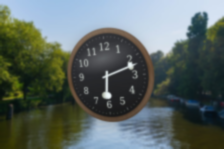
6:12
